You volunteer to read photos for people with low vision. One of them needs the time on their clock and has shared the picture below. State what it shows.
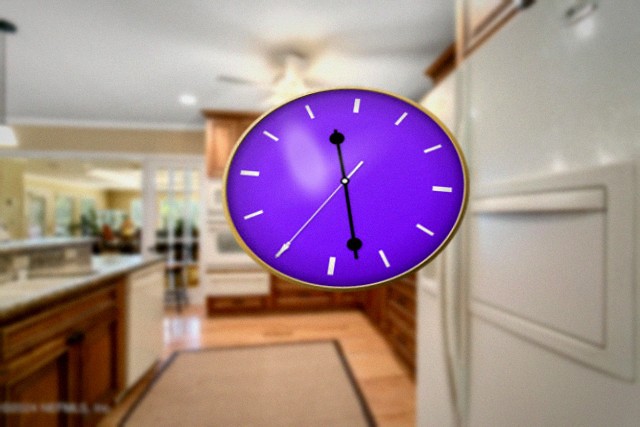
11:27:35
